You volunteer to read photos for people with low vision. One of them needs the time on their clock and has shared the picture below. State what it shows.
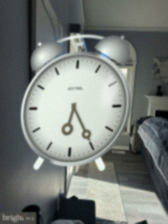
6:25
